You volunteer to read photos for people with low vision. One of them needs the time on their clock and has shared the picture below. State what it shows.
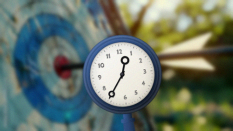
12:36
